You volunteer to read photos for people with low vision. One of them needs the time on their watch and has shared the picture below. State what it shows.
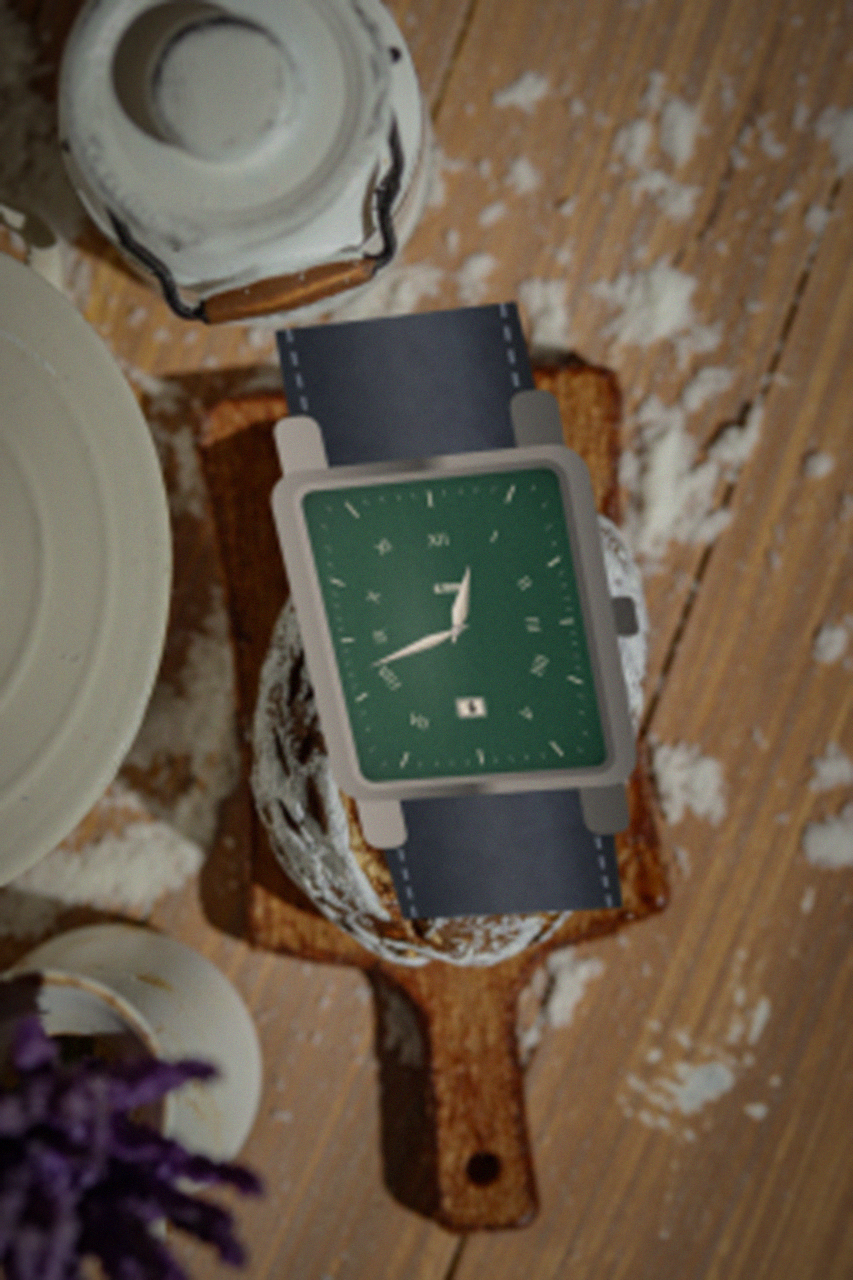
12:42
